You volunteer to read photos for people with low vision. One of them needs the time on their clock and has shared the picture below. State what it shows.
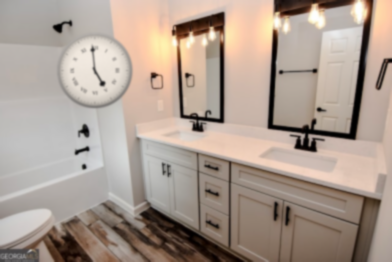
4:59
